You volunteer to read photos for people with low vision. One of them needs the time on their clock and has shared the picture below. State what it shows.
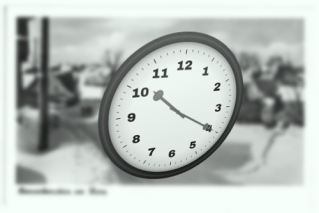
10:20
